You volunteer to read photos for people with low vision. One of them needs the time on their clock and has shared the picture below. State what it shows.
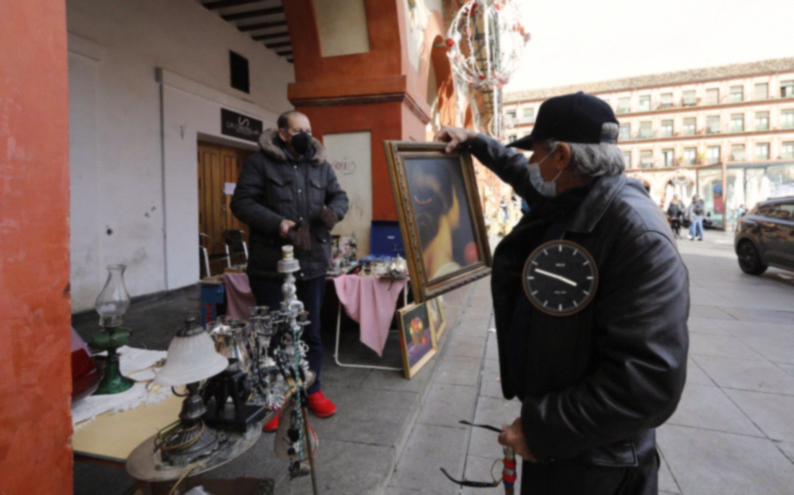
3:48
